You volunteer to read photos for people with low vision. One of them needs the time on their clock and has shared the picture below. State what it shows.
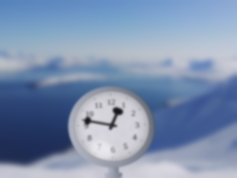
12:47
